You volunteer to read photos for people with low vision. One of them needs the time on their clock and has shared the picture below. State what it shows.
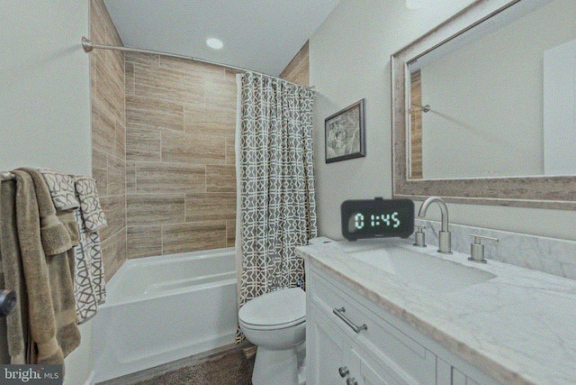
1:45
